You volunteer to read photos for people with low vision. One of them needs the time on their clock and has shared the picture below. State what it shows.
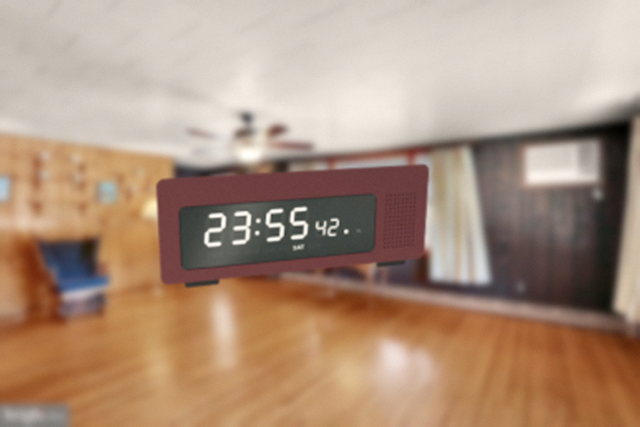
23:55:42
